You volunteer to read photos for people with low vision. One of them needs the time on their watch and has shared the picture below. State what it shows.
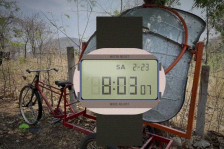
8:03:07
